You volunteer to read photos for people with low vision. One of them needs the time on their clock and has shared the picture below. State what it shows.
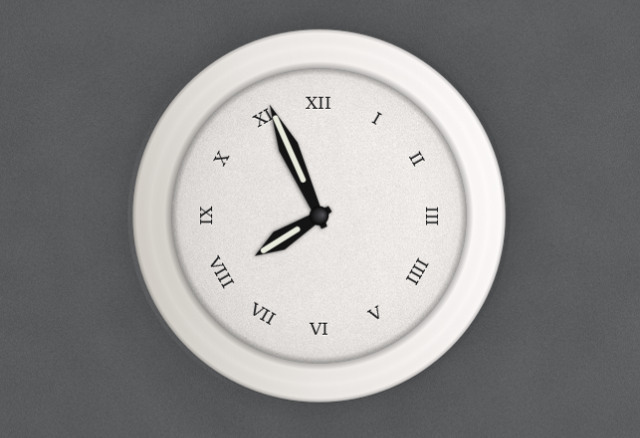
7:56
